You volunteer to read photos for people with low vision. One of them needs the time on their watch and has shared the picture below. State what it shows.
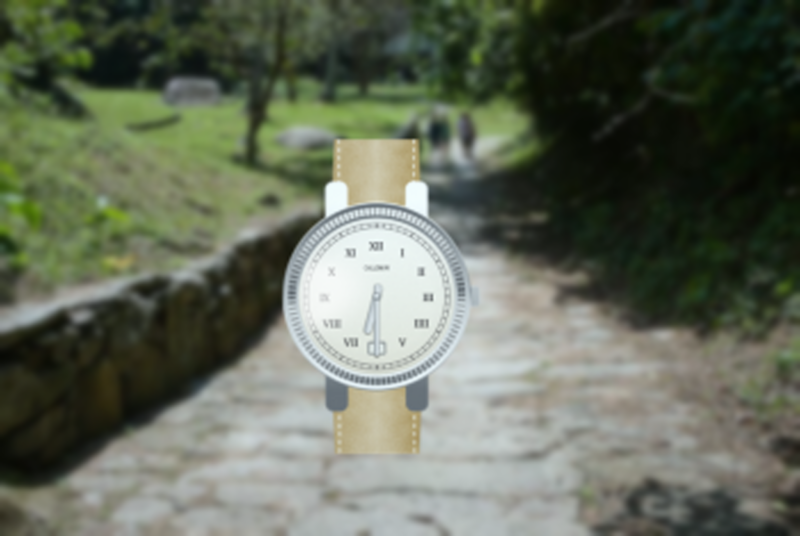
6:30
